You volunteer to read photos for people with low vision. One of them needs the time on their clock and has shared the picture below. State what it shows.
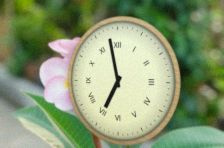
6:58
